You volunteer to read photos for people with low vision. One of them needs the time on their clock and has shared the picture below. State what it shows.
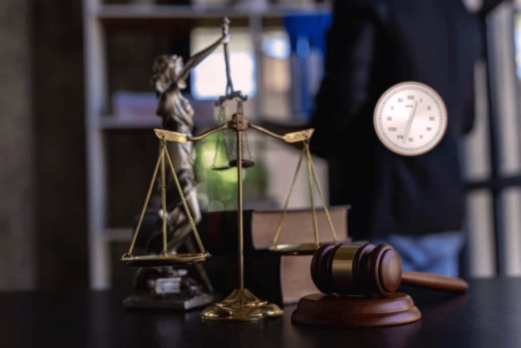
12:33
